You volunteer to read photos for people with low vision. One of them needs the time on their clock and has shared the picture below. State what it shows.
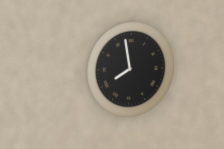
7:58
